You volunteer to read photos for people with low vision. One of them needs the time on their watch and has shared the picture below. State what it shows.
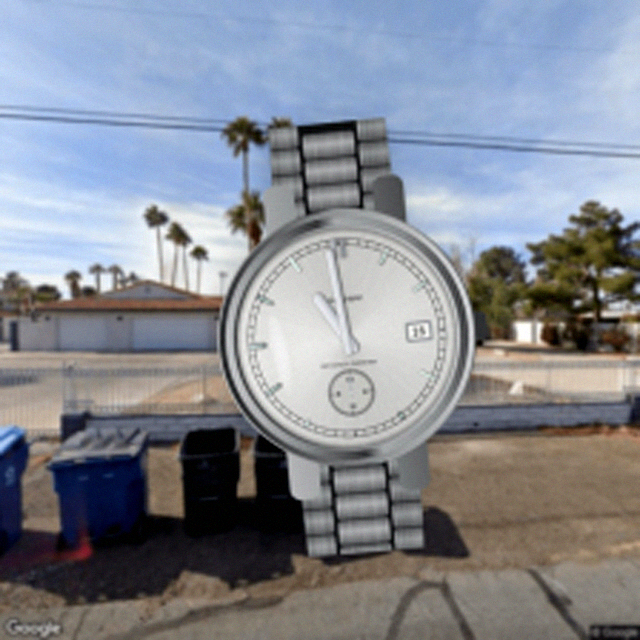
10:59
